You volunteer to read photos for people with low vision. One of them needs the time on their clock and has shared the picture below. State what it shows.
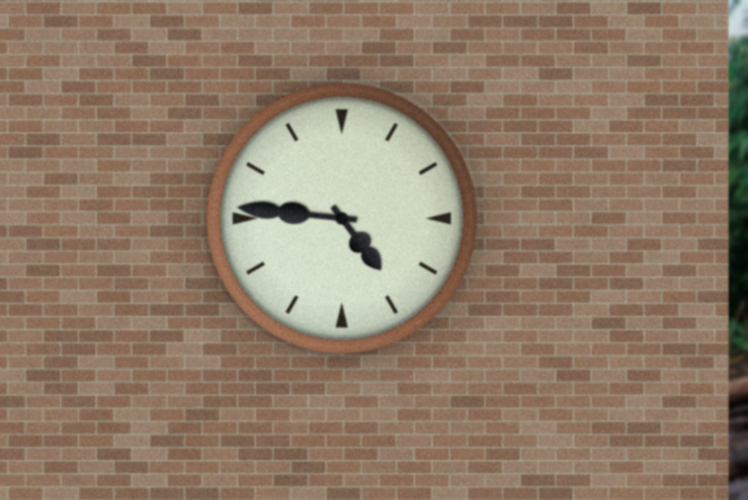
4:46
